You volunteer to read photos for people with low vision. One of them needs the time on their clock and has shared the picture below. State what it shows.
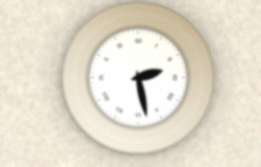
2:28
